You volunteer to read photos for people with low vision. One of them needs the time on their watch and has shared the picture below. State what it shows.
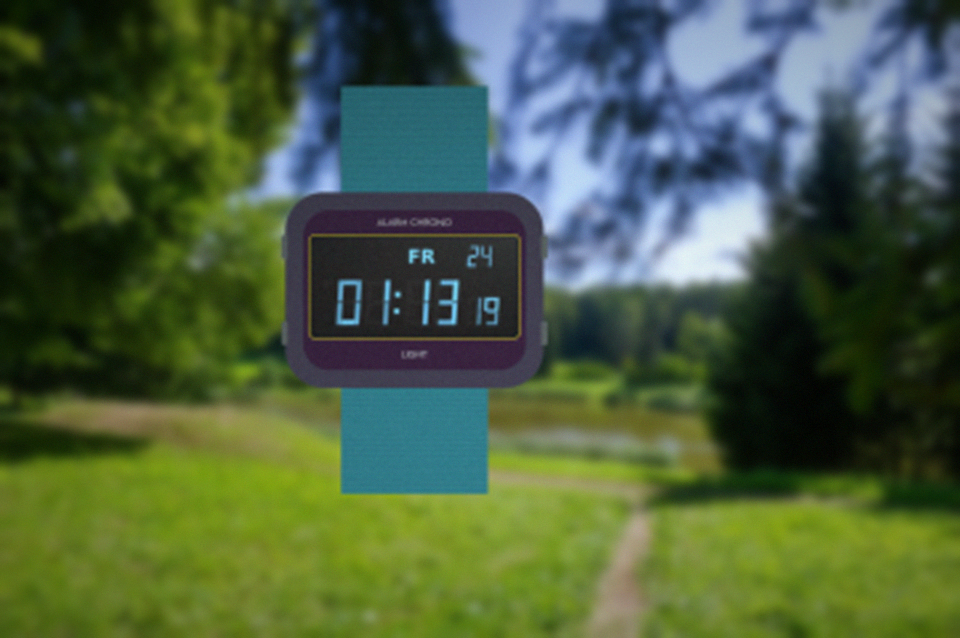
1:13:19
